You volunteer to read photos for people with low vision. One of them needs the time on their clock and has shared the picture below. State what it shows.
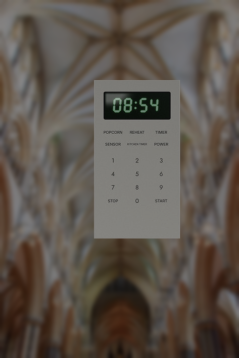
8:54
